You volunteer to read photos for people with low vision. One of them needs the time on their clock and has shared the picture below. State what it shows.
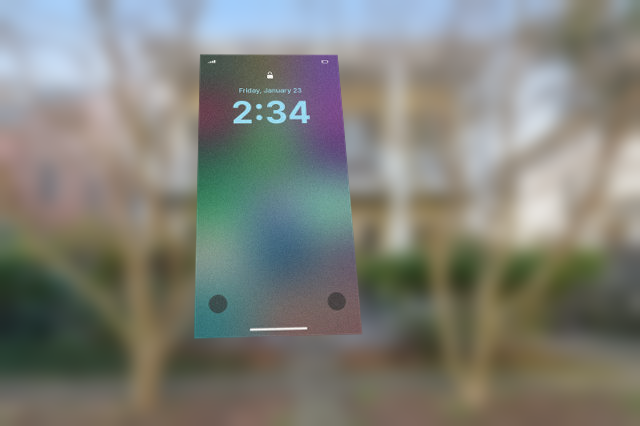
2:34
